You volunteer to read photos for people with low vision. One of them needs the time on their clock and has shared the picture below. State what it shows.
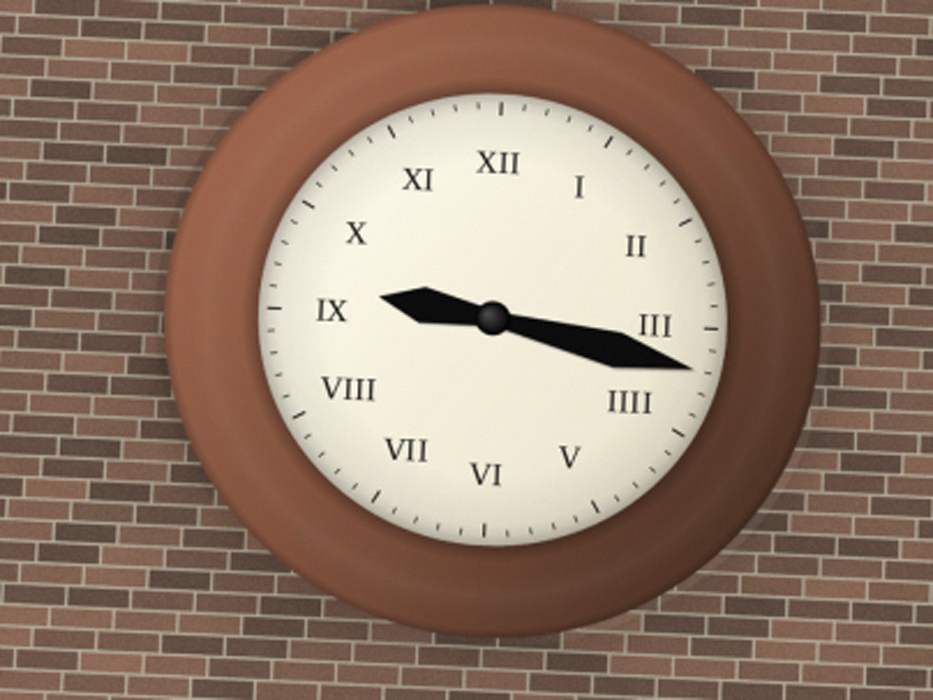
9:17
